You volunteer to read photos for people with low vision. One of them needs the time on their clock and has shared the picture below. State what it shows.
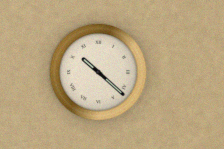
10:22
